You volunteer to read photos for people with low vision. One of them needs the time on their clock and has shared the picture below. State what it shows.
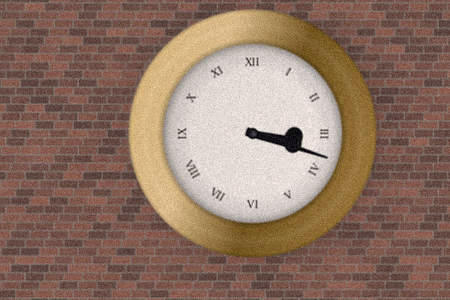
3:18
